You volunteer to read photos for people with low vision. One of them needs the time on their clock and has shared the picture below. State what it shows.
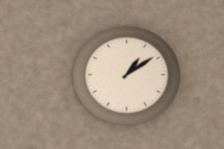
1:09
